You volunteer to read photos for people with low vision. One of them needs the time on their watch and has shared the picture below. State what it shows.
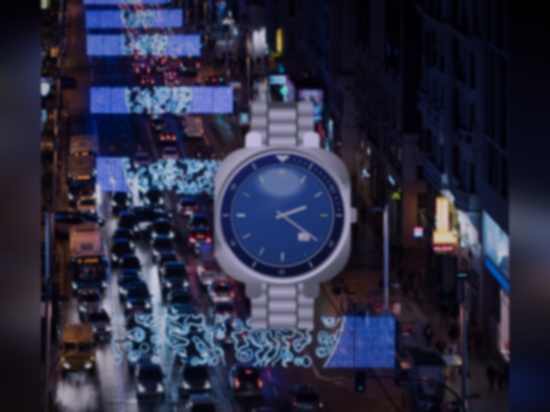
2:21
